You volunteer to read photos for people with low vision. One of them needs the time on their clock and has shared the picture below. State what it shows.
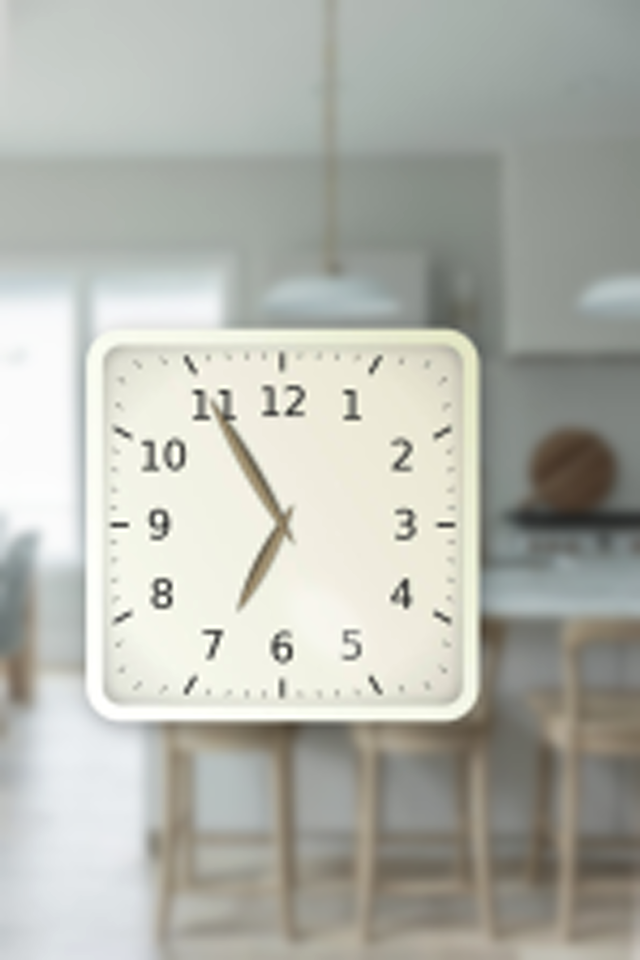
6:55
